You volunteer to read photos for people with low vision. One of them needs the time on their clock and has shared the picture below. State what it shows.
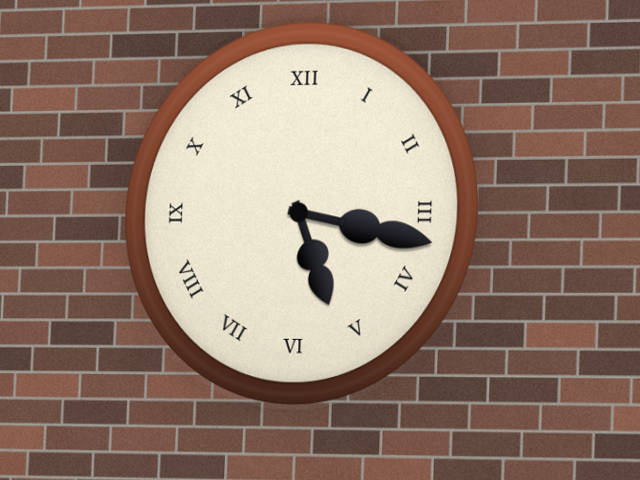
5:17
